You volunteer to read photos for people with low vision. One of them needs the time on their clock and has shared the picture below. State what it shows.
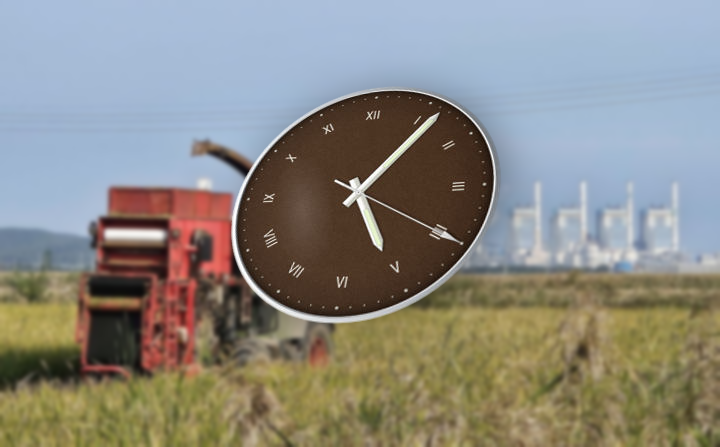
5:06:20
